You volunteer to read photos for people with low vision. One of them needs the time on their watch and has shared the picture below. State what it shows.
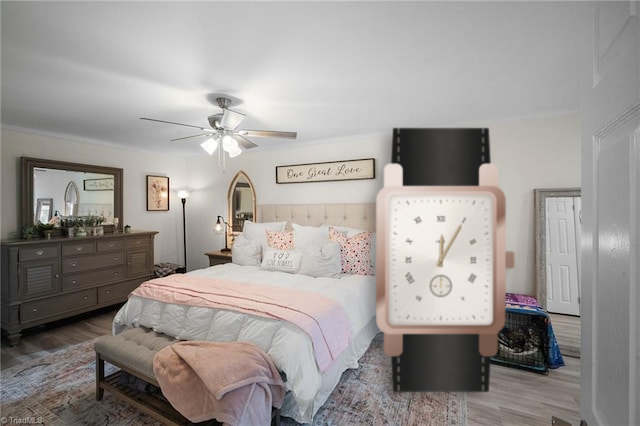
12:05
